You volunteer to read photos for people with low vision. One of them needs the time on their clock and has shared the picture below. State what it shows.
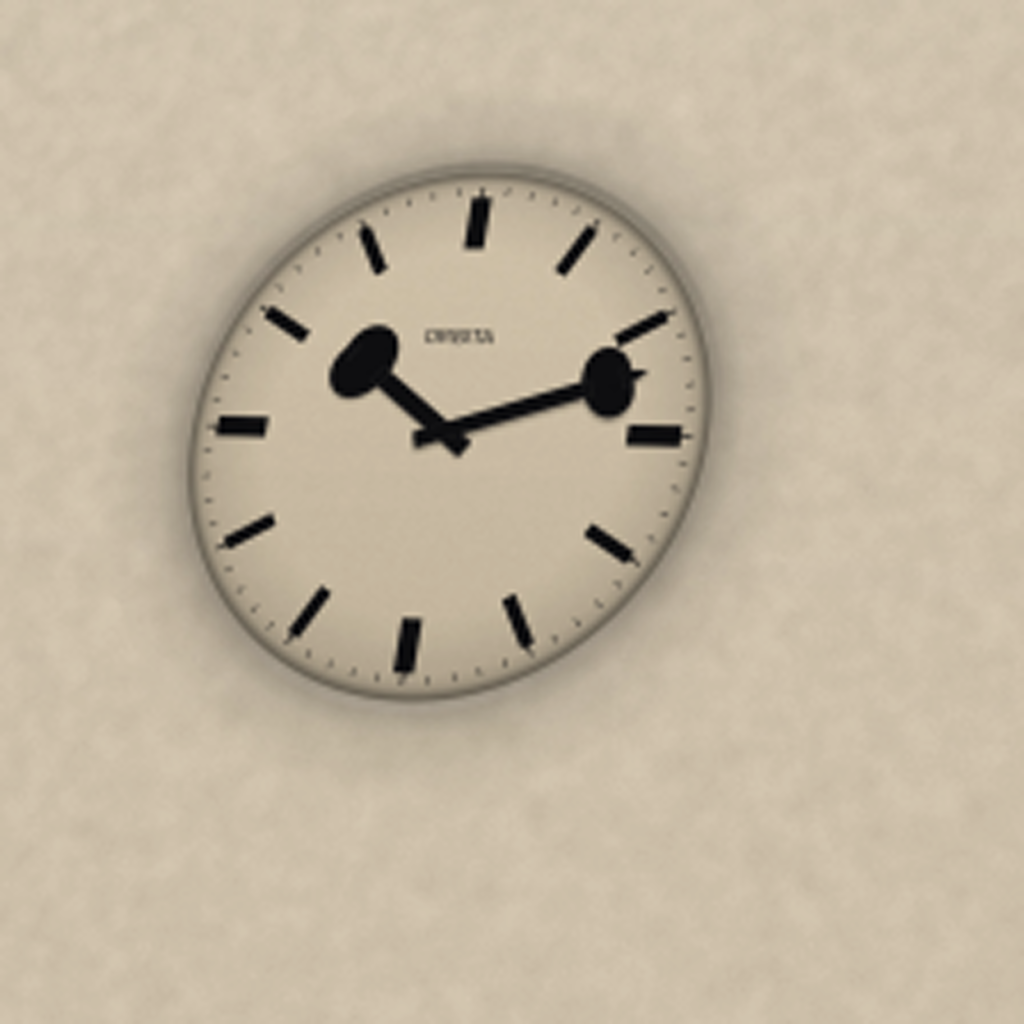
10:12
